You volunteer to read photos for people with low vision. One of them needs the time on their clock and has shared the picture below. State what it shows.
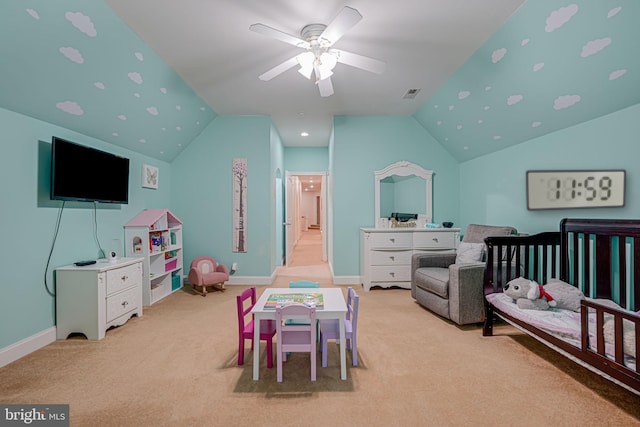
11:59
